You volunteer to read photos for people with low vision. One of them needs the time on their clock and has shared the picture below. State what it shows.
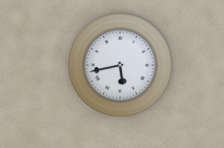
5:43
